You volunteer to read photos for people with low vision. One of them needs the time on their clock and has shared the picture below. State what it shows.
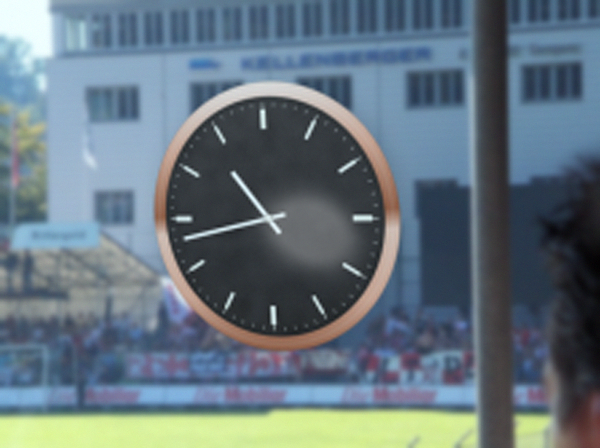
10:43
